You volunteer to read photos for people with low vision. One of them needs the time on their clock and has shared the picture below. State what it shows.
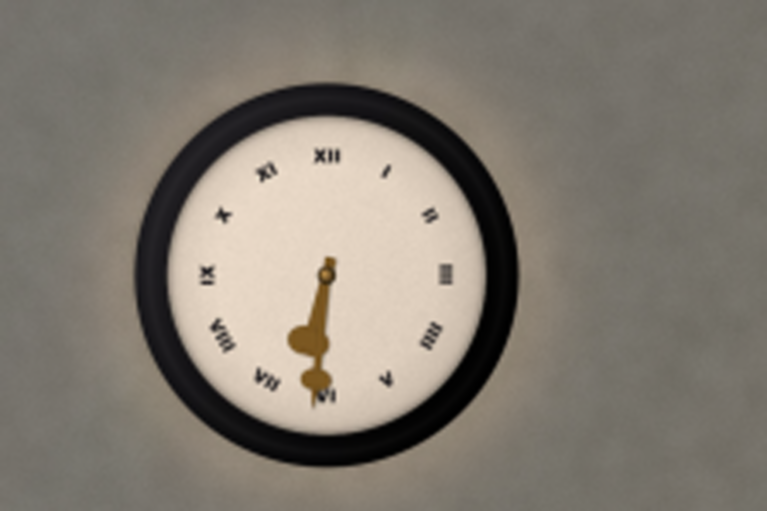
6:31
